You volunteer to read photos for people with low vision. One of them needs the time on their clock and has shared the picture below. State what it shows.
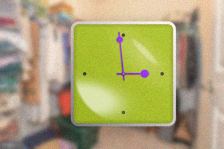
2:59
